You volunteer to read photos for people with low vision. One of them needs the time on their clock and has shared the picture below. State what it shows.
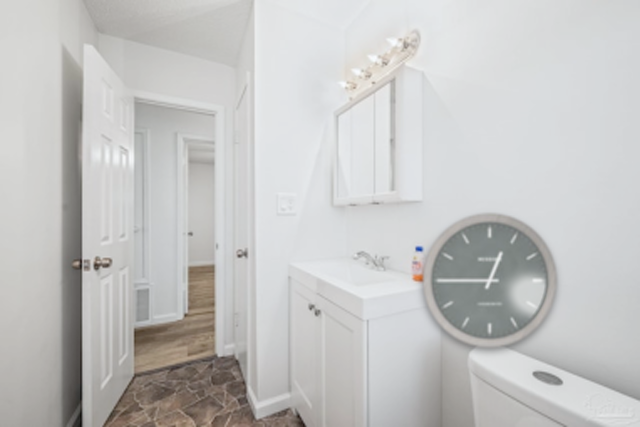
12:45
